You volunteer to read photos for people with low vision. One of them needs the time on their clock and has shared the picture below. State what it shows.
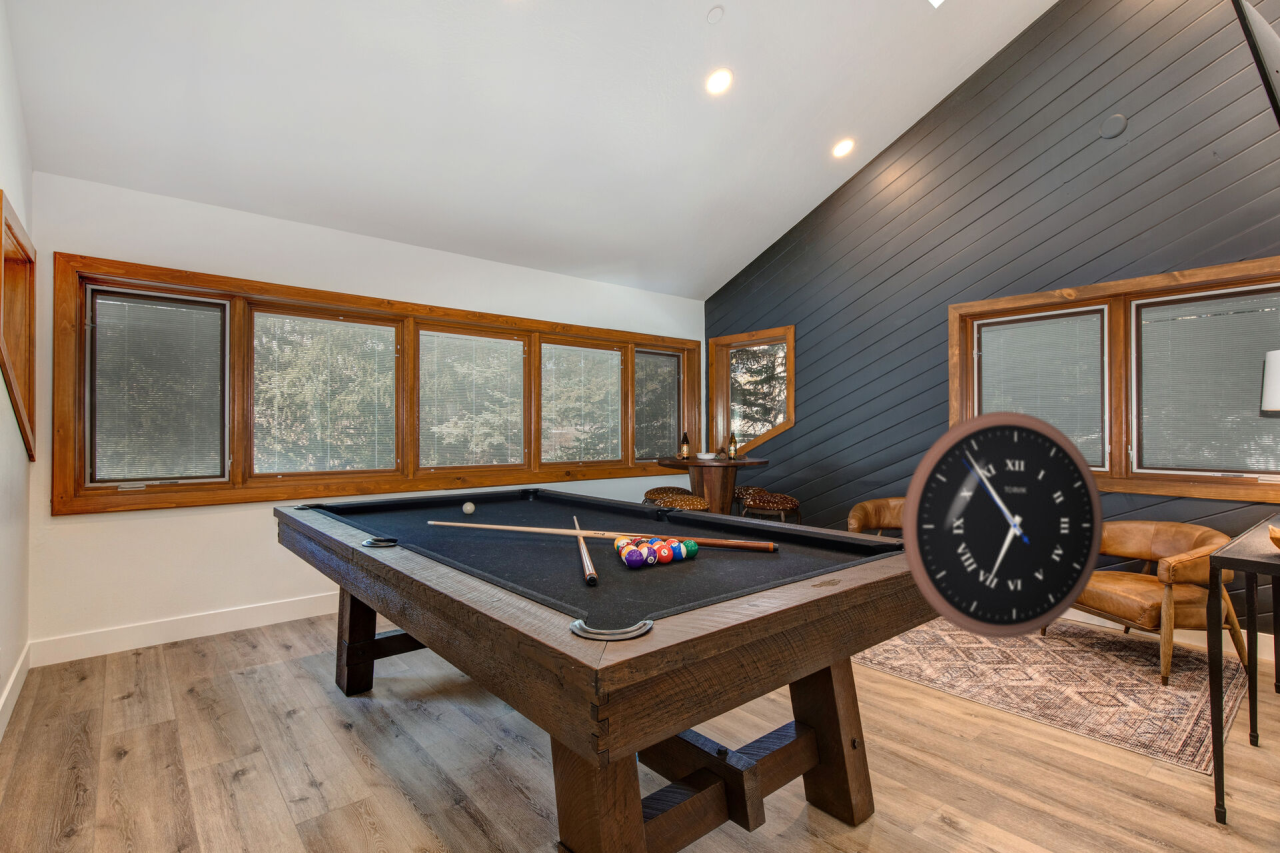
6:53:53
